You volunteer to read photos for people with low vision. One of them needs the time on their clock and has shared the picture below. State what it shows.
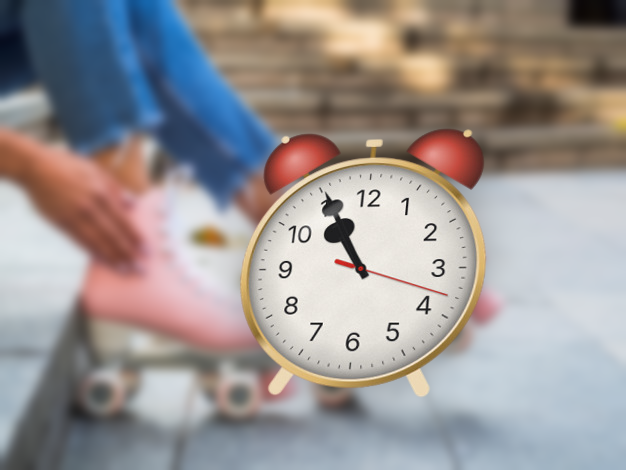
10:55:18
